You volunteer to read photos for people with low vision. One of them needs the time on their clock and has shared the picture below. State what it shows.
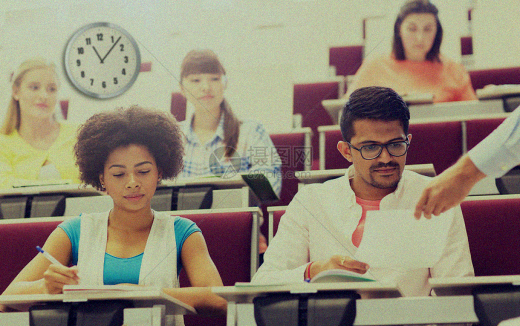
11:07
